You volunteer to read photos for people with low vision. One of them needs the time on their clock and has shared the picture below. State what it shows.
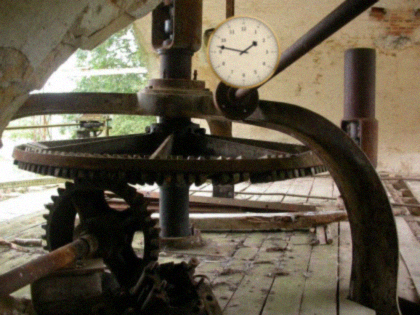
1:47
